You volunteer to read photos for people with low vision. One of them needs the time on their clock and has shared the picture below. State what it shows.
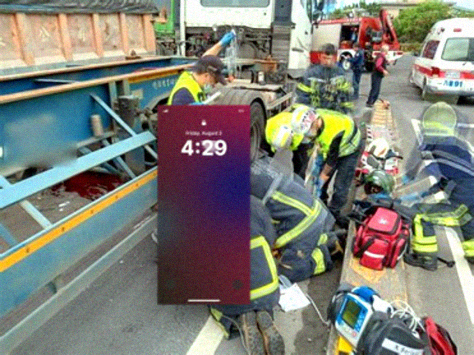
4:29
